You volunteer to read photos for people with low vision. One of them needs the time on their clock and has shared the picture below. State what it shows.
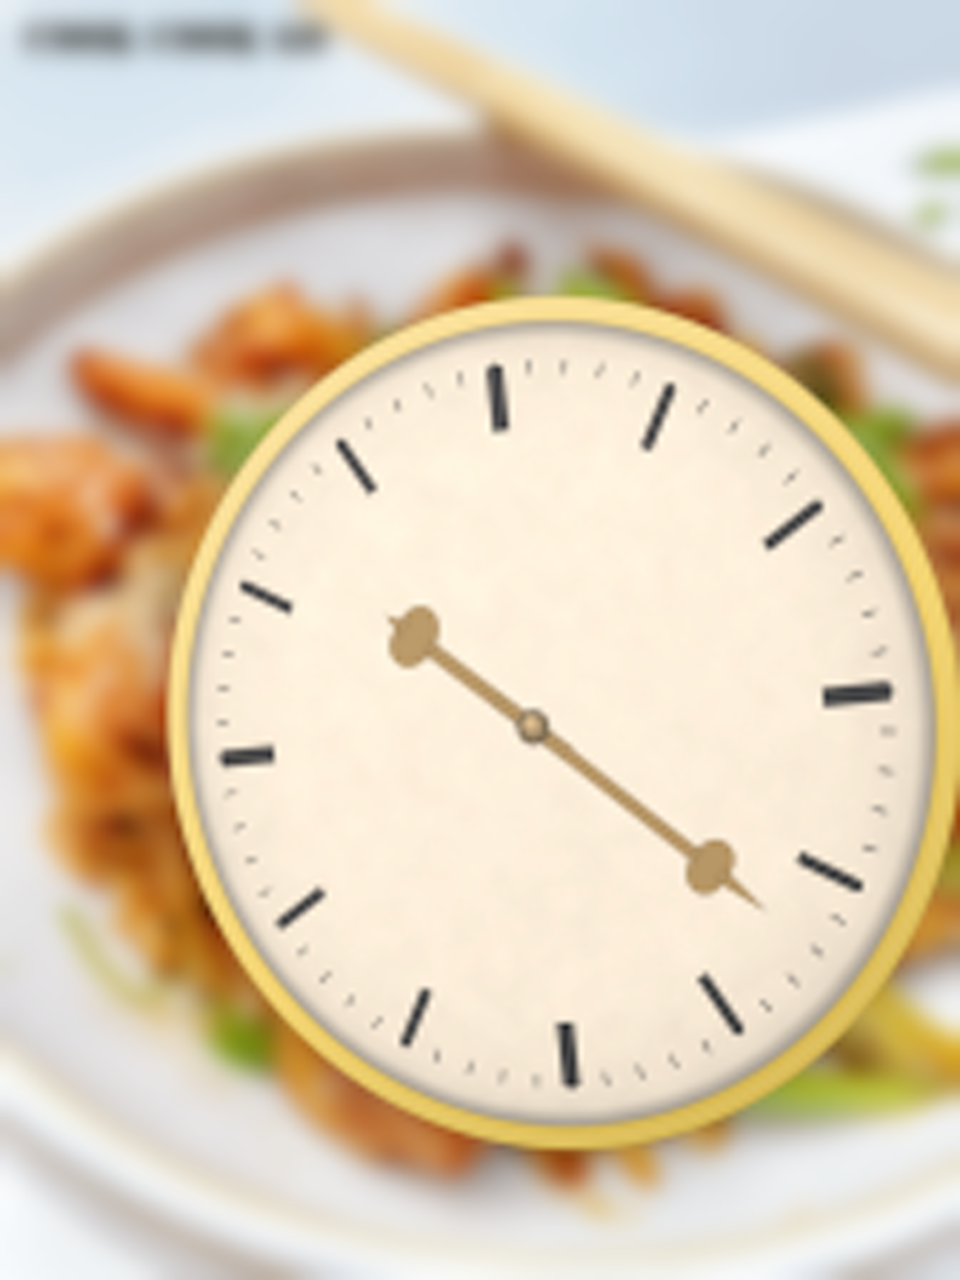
10:22
